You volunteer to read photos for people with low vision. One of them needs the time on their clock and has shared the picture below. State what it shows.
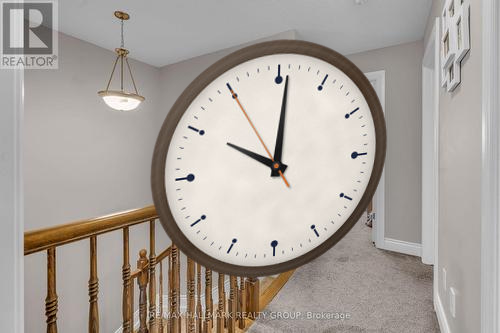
10:00:55
